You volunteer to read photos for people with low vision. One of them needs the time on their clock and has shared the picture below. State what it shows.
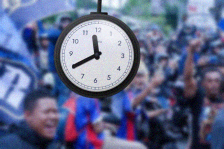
11:40
